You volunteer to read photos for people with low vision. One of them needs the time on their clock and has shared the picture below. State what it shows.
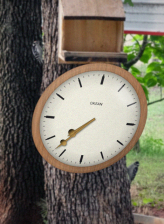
7:37
